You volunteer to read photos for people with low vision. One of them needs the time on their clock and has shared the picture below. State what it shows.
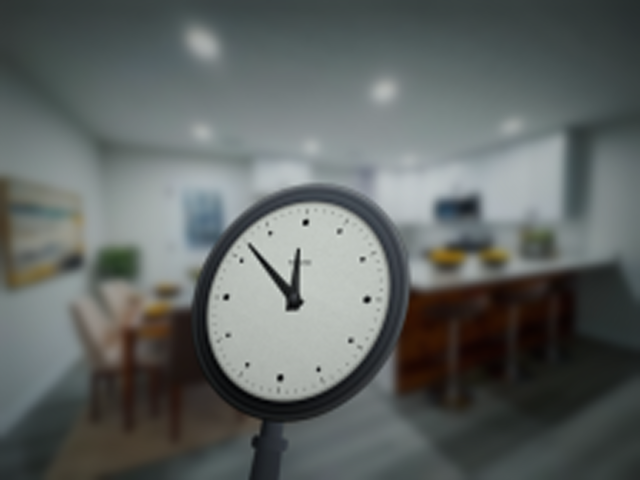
11:52
